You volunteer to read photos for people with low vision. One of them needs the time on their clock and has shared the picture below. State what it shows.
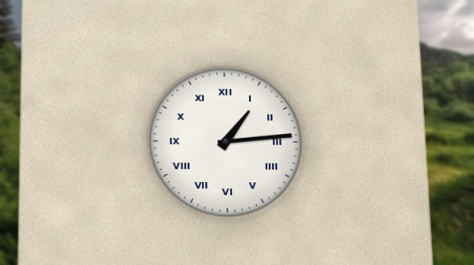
1:14
